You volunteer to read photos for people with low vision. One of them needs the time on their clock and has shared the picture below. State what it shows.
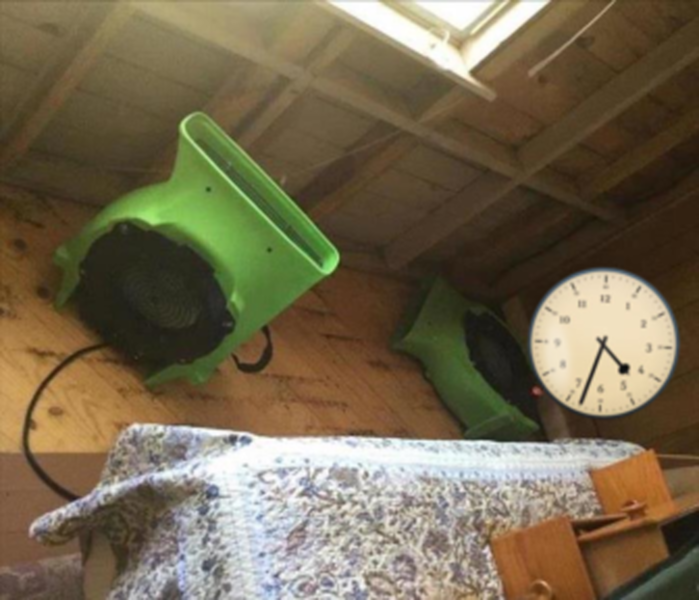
4:33
